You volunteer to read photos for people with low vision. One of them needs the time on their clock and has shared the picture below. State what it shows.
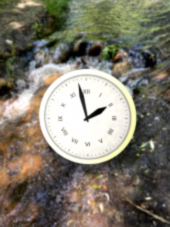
1:58
